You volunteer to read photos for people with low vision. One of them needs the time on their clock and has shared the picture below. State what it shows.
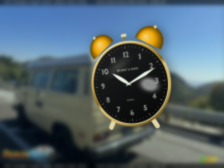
10:11
